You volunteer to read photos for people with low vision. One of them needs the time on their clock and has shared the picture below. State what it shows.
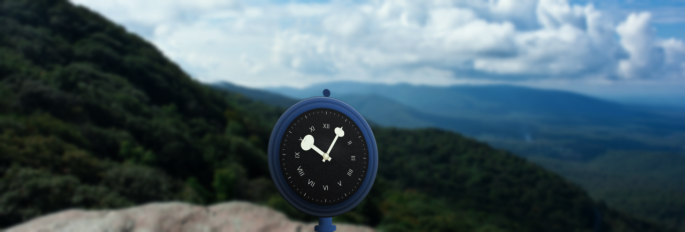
10:05
